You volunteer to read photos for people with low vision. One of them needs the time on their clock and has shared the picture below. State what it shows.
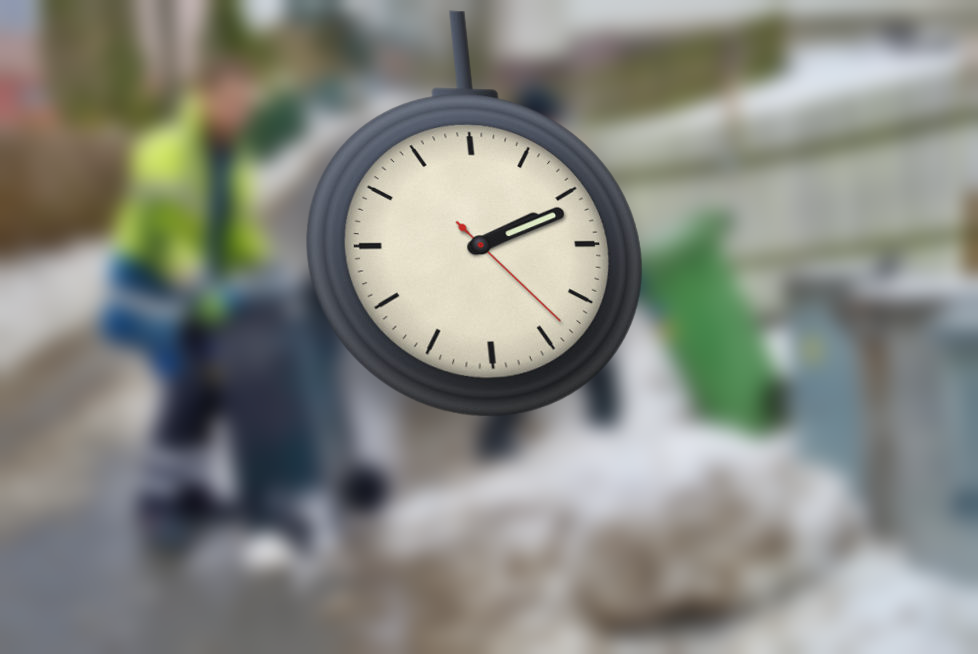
2:11:23
